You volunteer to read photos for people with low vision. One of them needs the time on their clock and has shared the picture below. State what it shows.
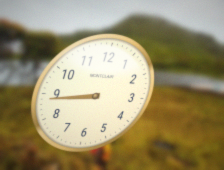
8:44
